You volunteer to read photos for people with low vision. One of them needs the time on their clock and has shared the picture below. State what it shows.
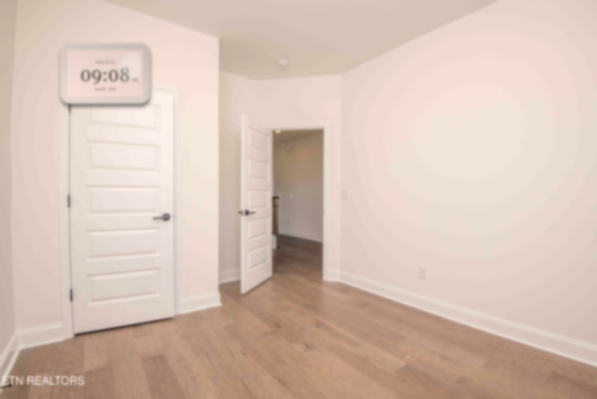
9:08
